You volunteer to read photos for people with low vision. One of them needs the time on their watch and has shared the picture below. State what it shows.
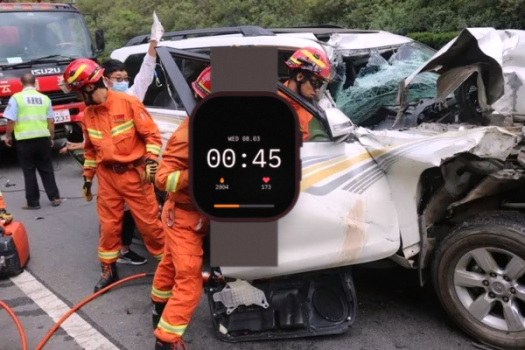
0:45
